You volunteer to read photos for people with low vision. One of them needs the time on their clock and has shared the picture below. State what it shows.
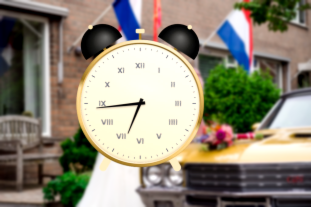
6:44
